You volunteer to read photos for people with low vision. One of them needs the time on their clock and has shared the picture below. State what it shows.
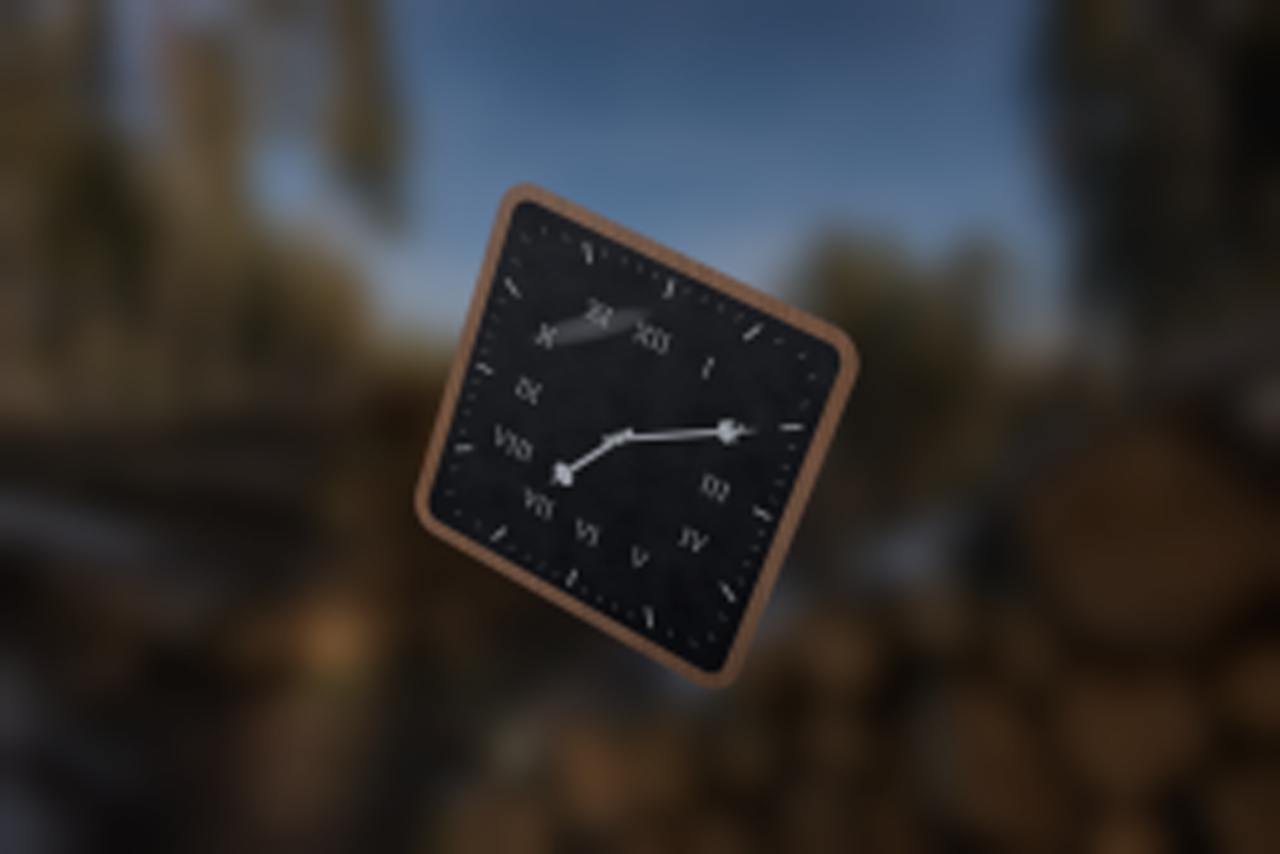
7:10
